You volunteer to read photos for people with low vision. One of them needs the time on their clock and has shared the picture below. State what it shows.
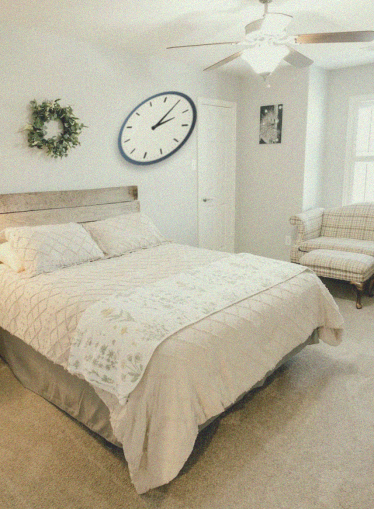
2:05
